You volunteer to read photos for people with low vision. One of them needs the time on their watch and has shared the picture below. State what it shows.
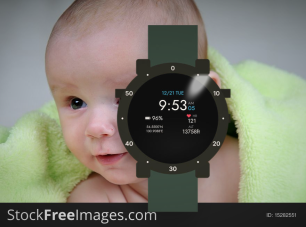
9:53
